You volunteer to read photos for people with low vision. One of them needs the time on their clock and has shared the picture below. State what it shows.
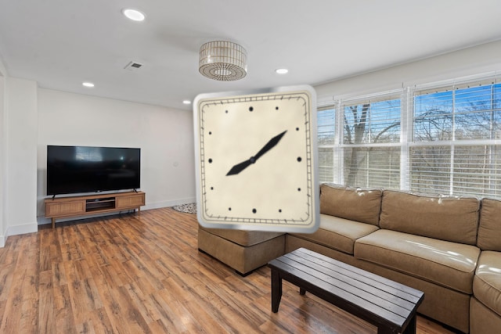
8:09
